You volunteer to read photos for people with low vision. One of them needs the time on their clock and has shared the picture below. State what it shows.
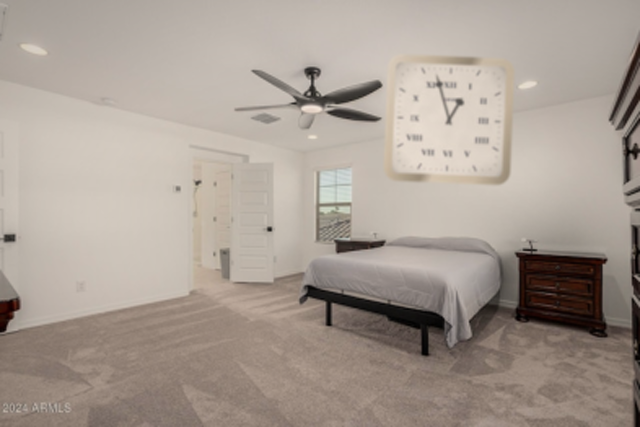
12:57
